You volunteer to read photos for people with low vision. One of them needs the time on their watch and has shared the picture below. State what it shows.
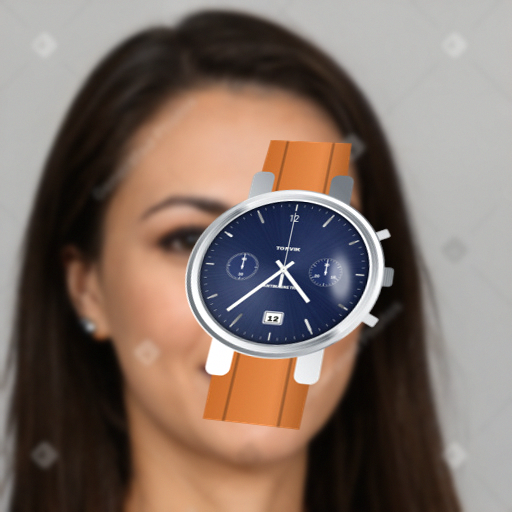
4:37
